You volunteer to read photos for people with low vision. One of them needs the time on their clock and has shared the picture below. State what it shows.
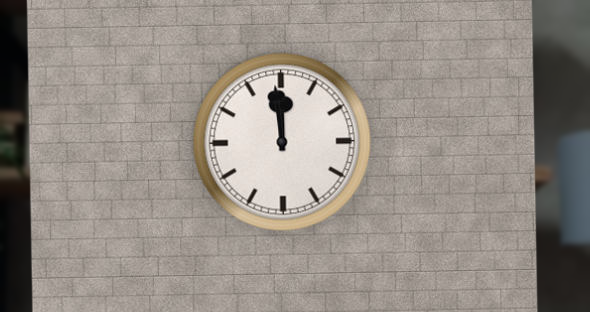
11:59
